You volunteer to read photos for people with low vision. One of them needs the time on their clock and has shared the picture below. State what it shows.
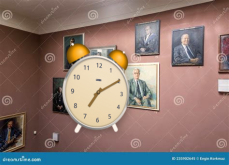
7:10
